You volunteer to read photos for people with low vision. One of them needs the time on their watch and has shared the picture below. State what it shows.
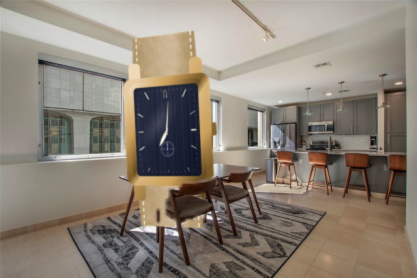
7:01
